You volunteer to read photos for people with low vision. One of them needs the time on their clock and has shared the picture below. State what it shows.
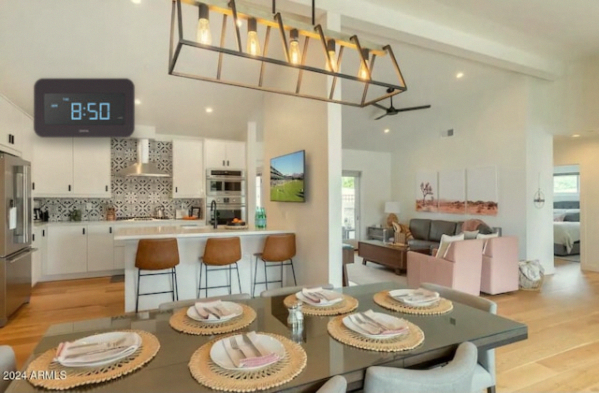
8:50
